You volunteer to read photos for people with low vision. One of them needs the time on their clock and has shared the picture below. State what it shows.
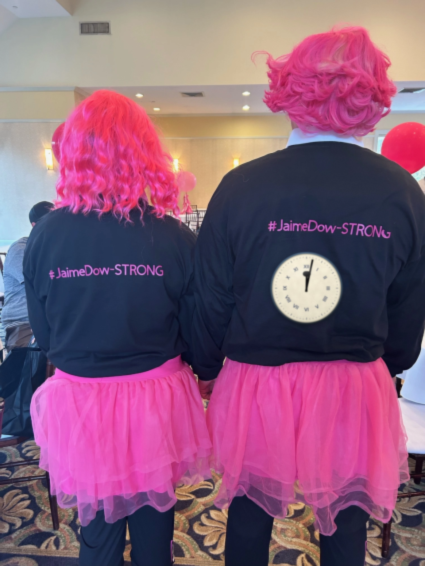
12:02
